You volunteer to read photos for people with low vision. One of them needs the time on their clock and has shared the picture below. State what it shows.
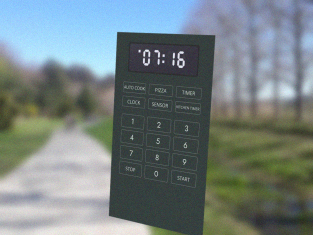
7:16
